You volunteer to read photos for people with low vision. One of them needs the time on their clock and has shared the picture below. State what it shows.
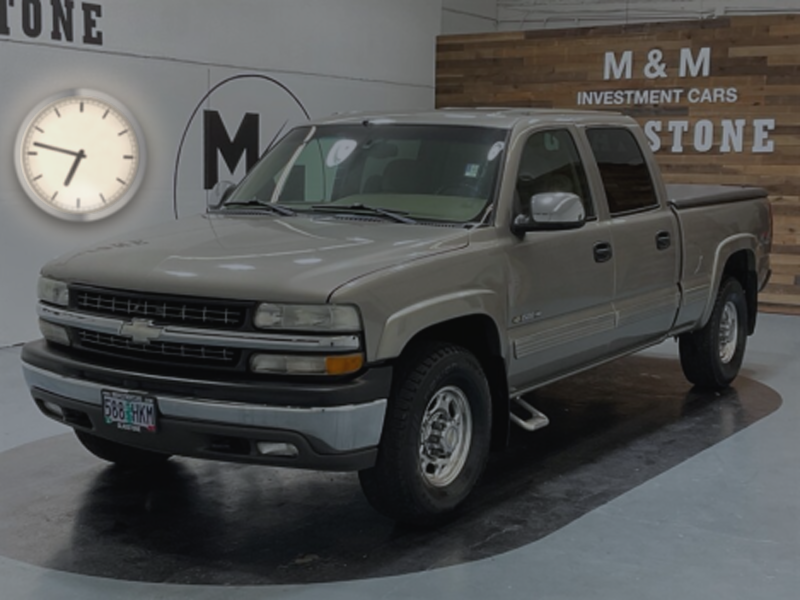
6:47
